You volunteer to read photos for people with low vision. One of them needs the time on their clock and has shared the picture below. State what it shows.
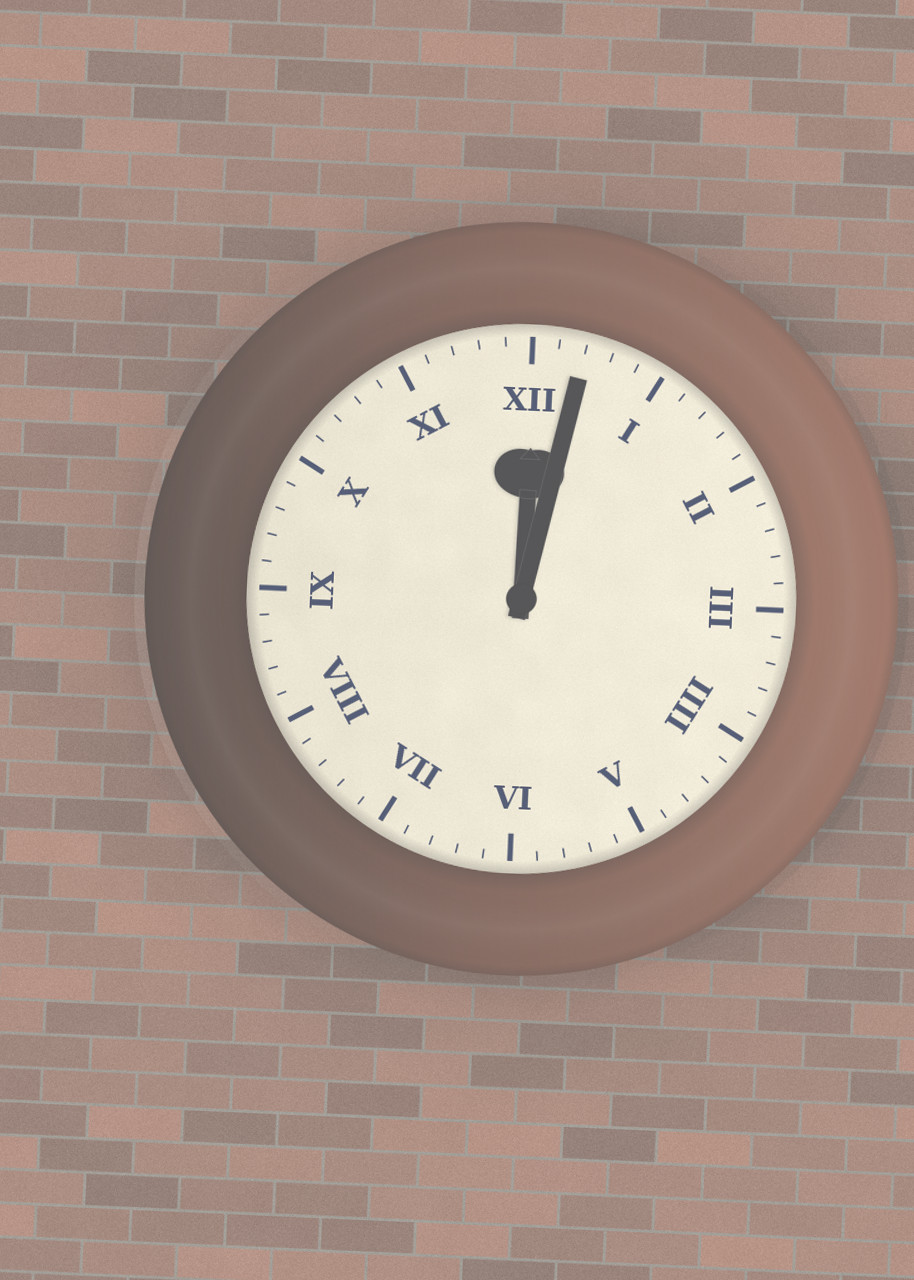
12:02
